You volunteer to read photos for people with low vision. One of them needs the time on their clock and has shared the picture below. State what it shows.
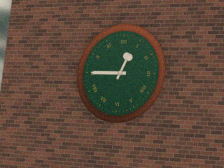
12:45
